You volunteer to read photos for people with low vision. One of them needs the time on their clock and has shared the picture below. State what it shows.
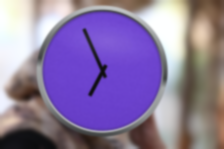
6:56
